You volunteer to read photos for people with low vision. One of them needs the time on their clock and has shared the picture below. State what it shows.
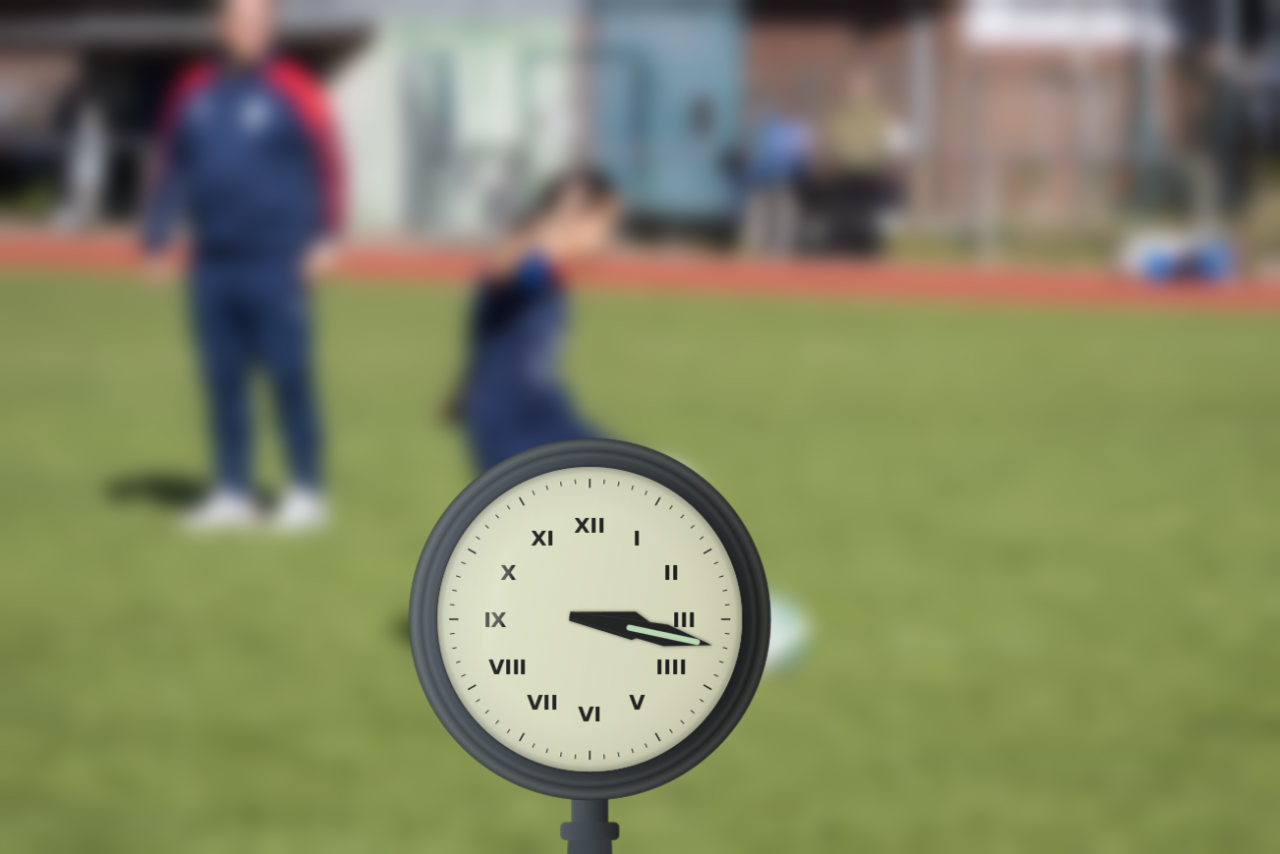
3:17
